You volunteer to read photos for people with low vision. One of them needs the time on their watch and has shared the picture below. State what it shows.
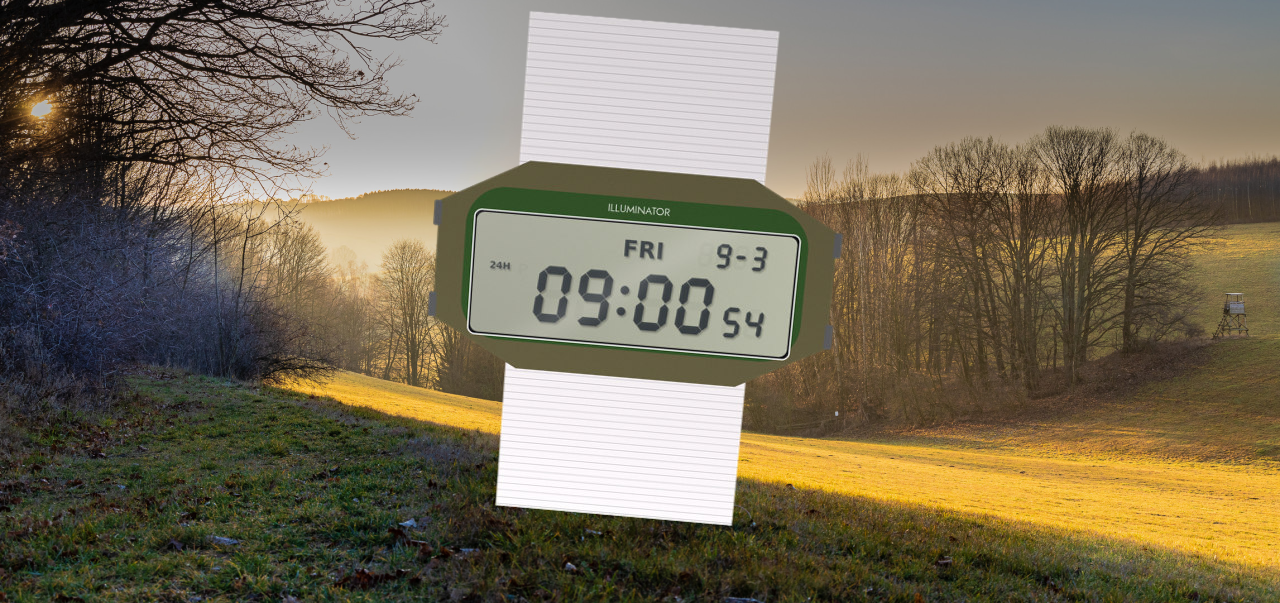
9:00:54
